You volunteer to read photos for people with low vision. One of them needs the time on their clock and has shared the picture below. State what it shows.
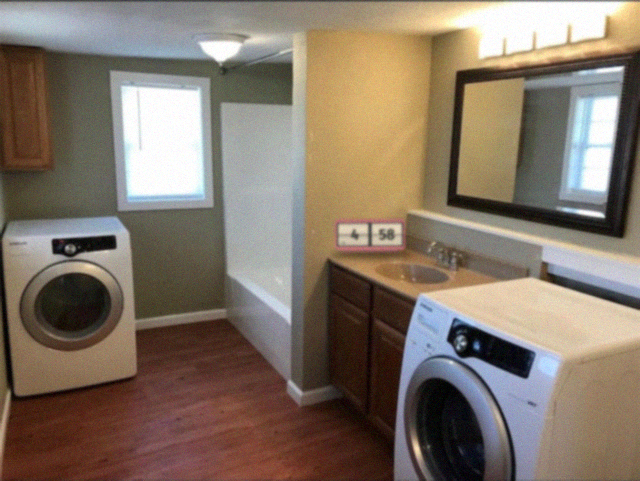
4:58
